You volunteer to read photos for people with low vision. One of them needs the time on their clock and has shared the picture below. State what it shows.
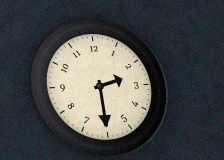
2:30
